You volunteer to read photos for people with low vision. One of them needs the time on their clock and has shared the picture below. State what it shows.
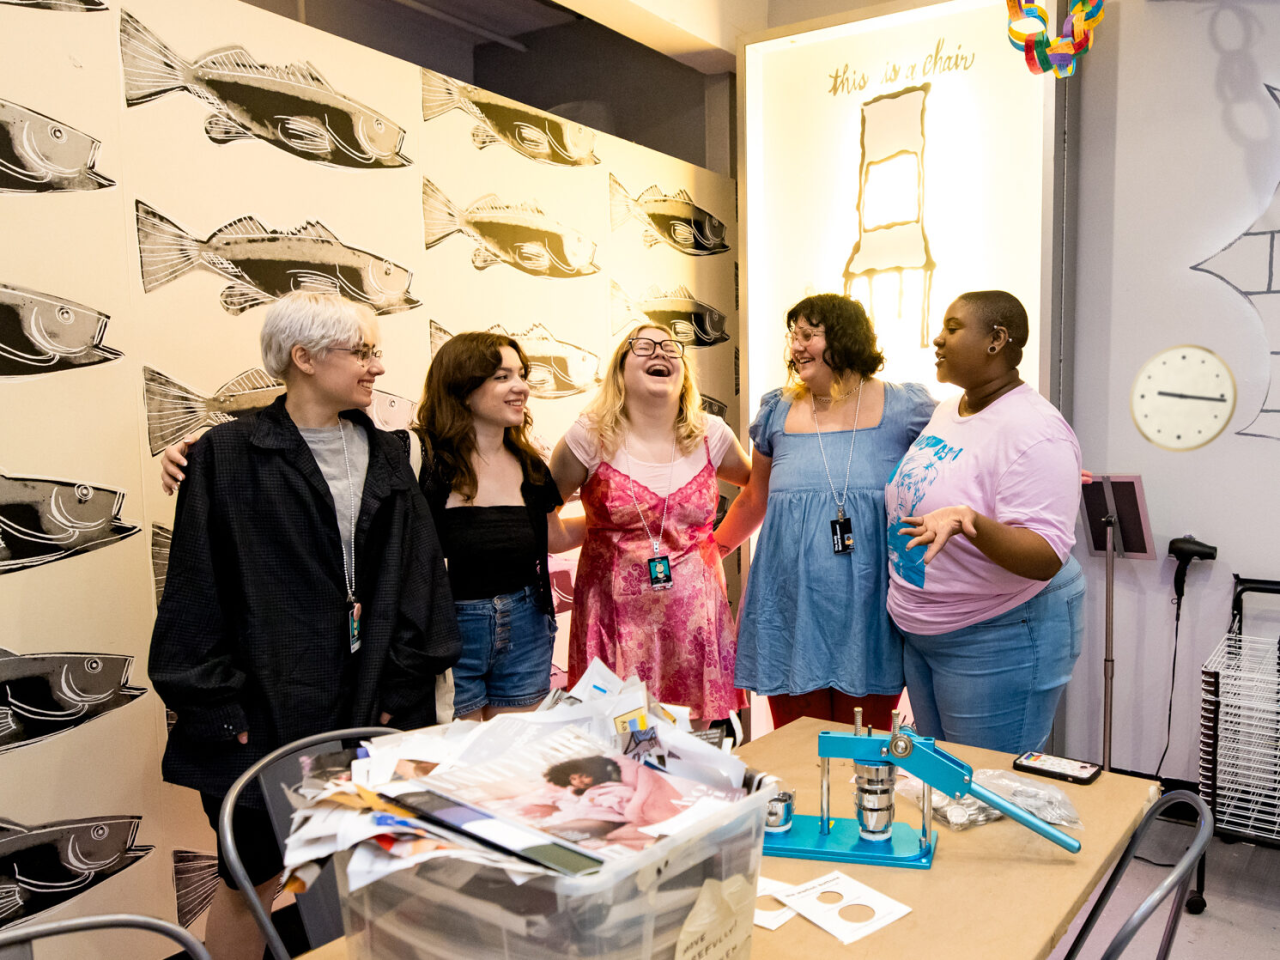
9:16
